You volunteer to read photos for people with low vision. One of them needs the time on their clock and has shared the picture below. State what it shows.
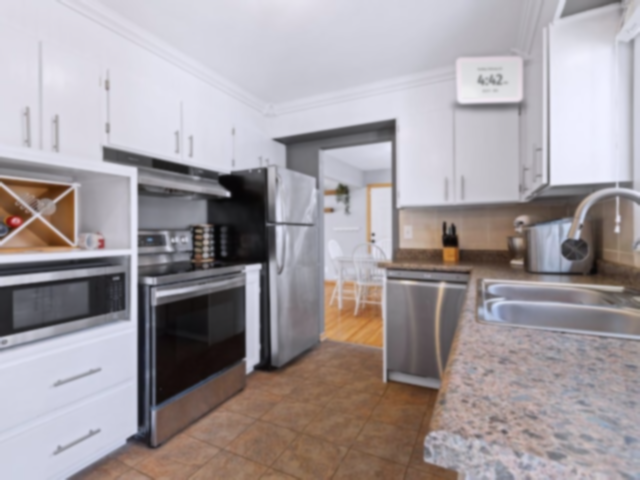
4:42
